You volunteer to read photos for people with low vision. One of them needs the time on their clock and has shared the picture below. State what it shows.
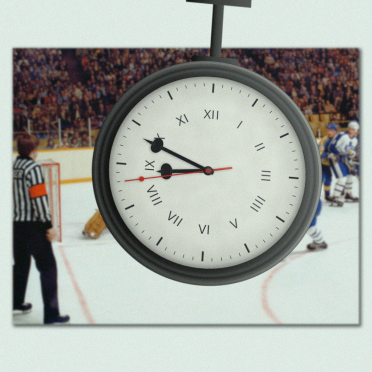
8:48:43
